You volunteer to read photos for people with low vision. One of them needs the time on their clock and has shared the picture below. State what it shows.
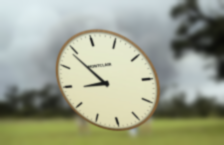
8:54
